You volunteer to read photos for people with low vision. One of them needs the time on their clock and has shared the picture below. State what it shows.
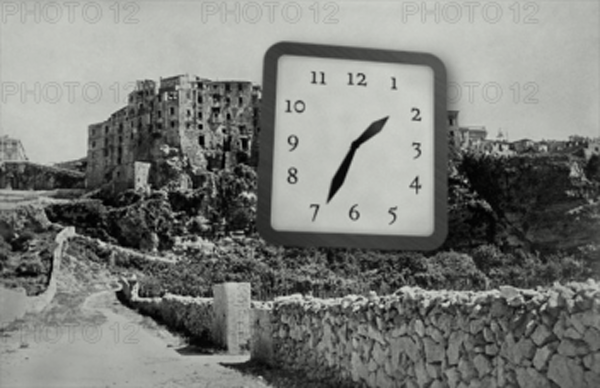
1:34
